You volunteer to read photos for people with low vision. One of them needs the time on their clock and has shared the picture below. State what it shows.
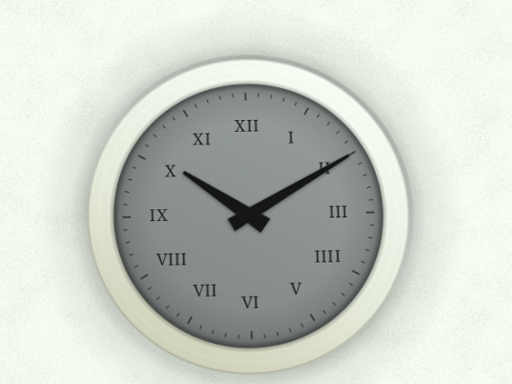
10:10
